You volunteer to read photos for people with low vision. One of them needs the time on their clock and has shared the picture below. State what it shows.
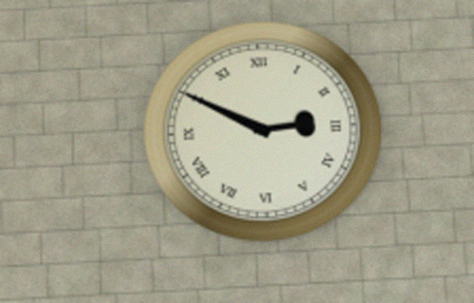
2:50
